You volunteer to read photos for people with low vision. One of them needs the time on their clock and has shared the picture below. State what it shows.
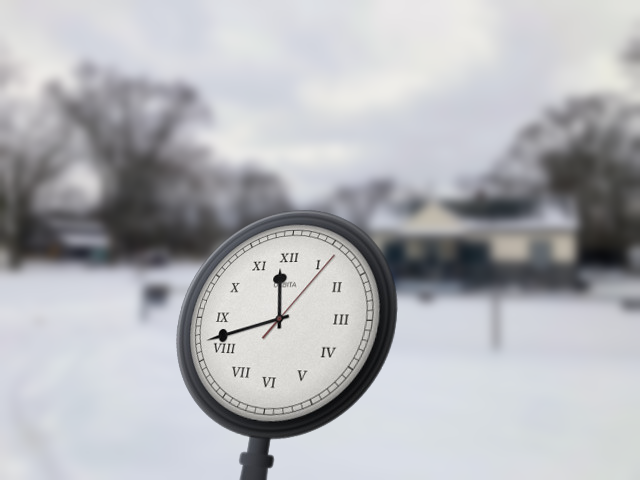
11:42:06
